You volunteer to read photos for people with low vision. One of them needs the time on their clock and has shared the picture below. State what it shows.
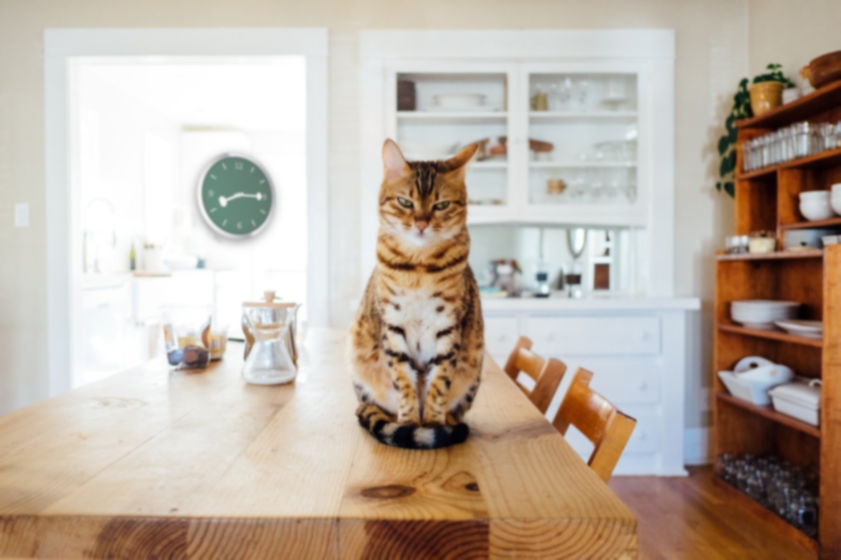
8:15
